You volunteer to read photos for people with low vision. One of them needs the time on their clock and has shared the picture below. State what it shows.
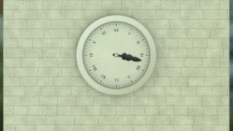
3:17
